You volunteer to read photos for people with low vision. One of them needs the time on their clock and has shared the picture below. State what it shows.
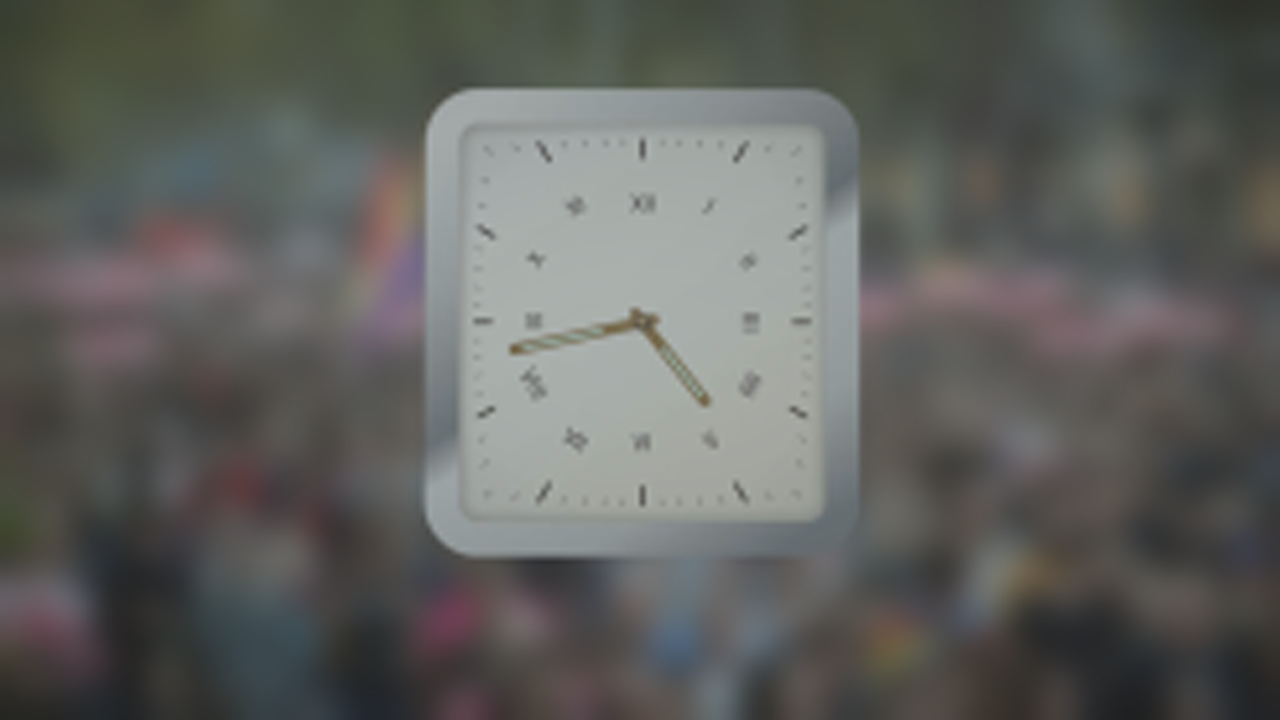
4:43
